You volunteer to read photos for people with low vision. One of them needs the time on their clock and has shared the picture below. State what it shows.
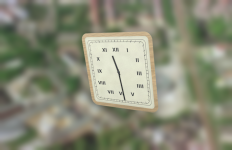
11:29
